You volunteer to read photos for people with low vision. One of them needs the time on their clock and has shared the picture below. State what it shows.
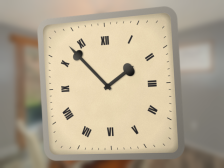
1:53
